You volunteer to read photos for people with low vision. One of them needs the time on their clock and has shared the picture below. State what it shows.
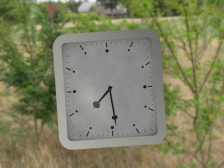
7:29
